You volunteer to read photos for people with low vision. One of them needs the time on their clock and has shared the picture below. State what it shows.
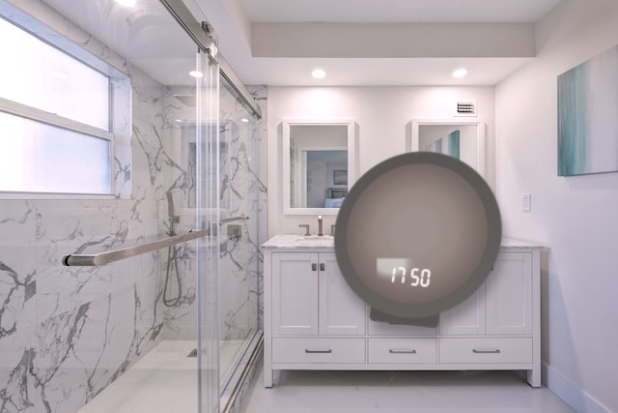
17:50
